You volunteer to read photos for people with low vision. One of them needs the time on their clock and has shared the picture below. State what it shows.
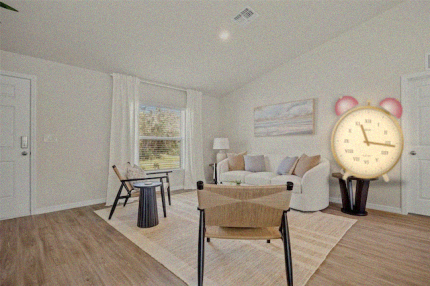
11:16
